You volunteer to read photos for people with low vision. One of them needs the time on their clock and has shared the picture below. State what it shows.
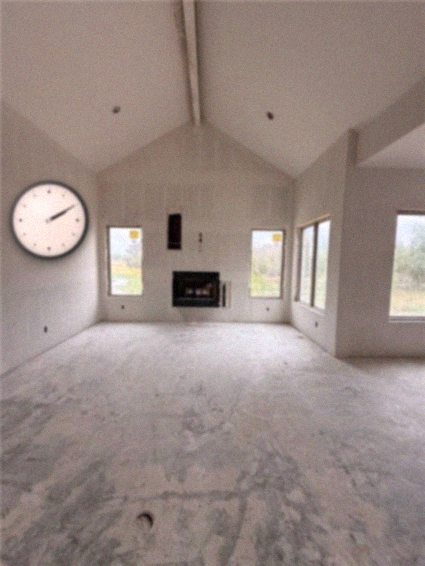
2:10
